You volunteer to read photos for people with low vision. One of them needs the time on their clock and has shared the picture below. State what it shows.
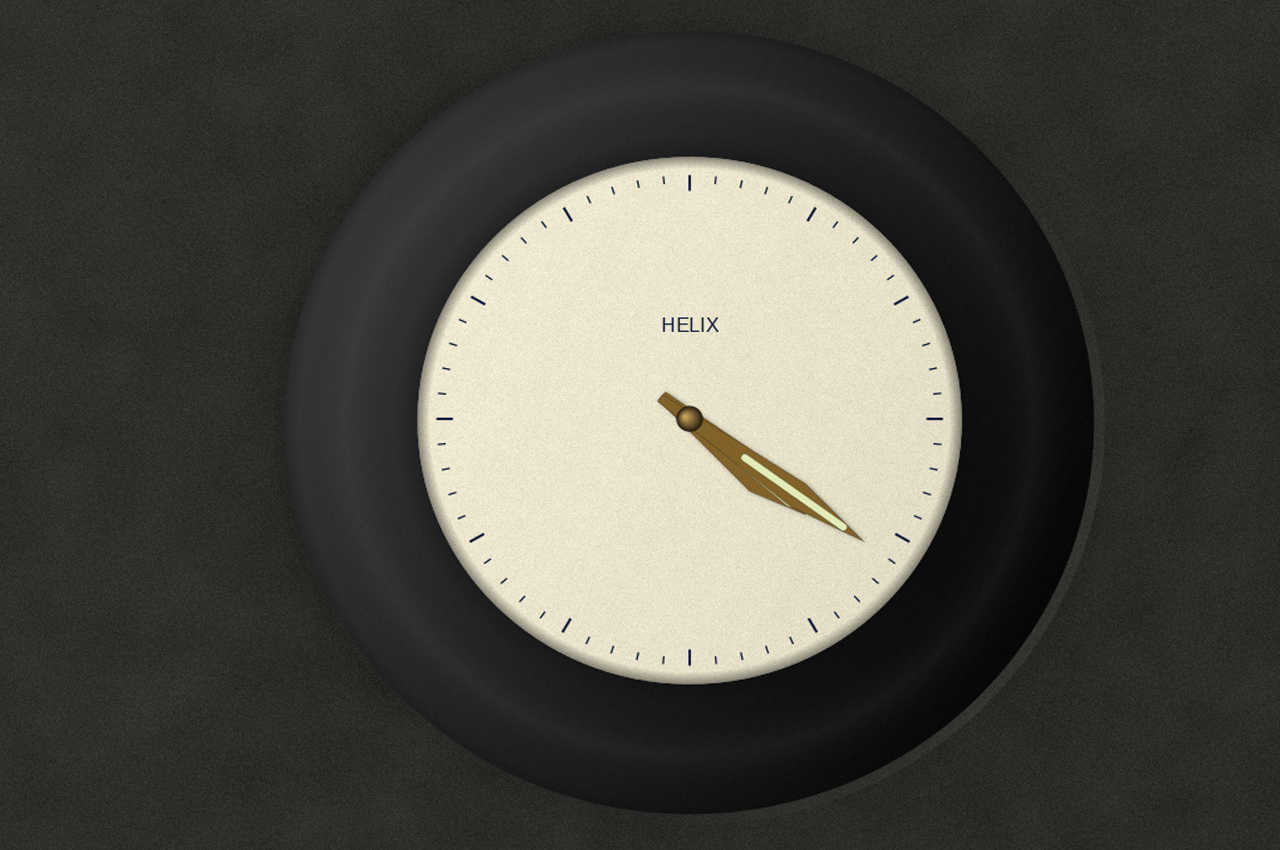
4:21
